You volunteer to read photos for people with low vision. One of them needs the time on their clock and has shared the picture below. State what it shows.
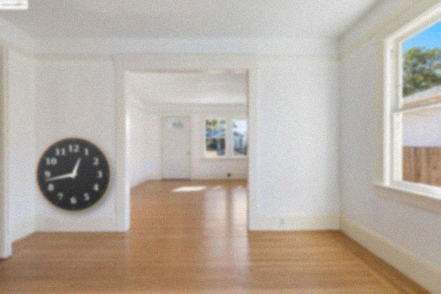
12:43
